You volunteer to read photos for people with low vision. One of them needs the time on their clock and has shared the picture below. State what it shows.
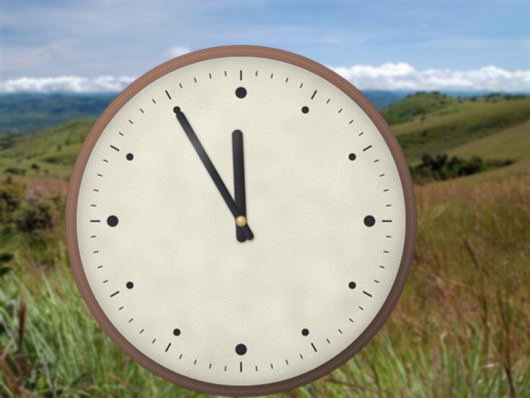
11:55
